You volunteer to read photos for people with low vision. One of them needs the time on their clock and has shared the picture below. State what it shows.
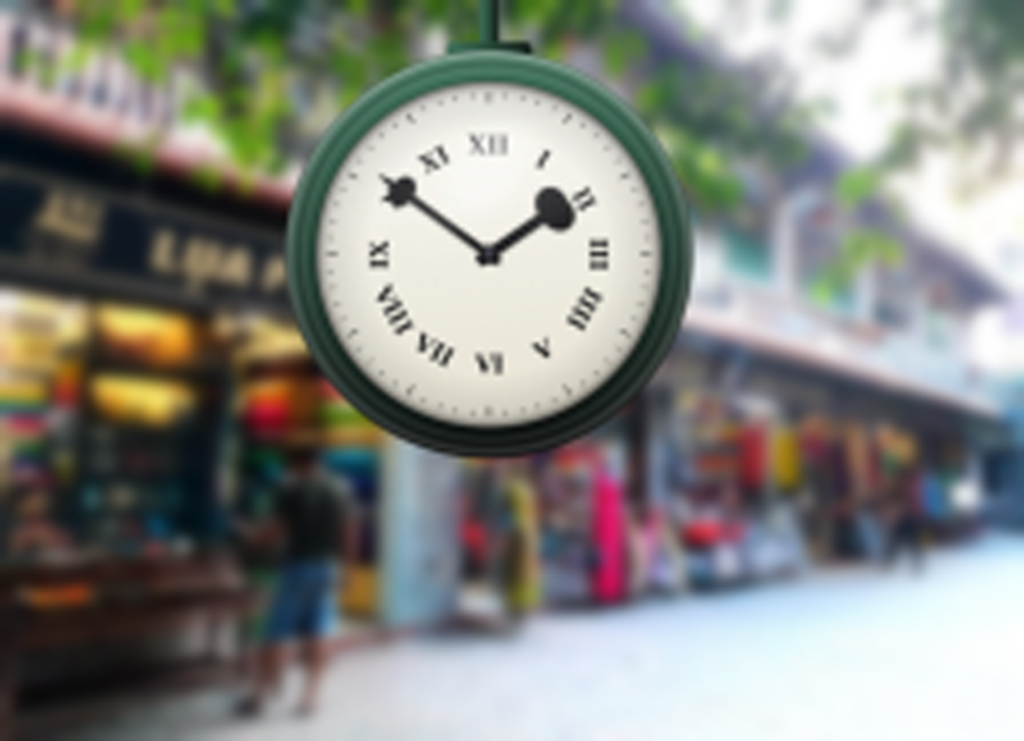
1:51
